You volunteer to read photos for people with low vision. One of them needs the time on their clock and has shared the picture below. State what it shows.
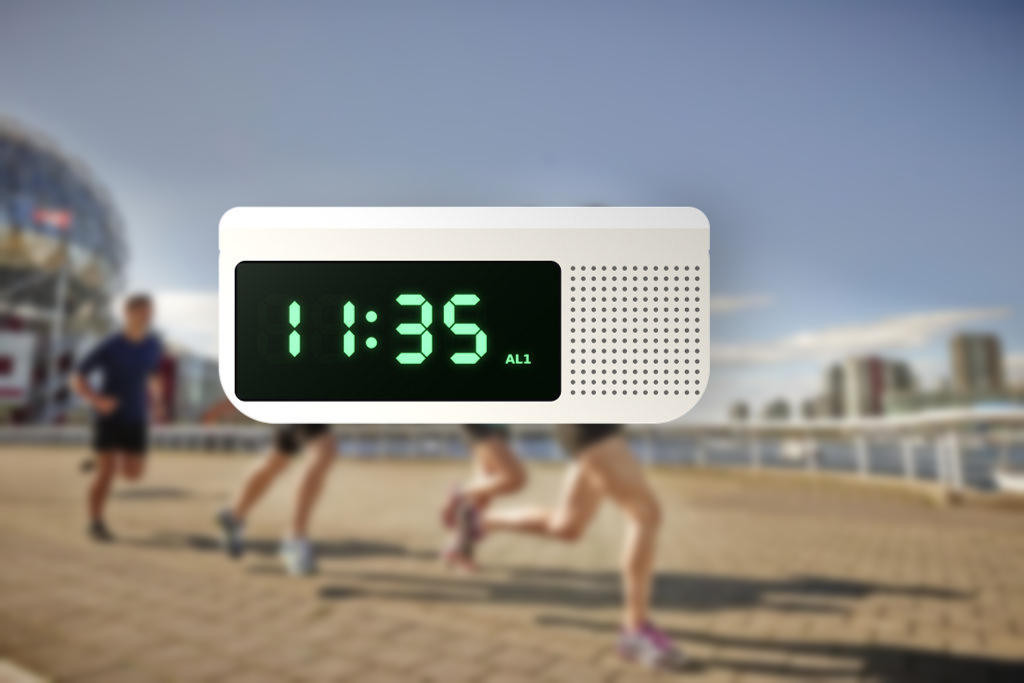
11:35
